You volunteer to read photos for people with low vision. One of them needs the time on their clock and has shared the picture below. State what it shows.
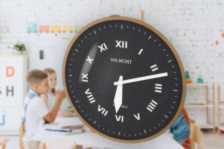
6:12
